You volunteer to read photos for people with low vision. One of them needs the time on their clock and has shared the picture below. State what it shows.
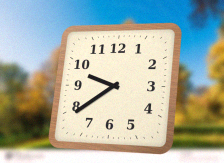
9:39
